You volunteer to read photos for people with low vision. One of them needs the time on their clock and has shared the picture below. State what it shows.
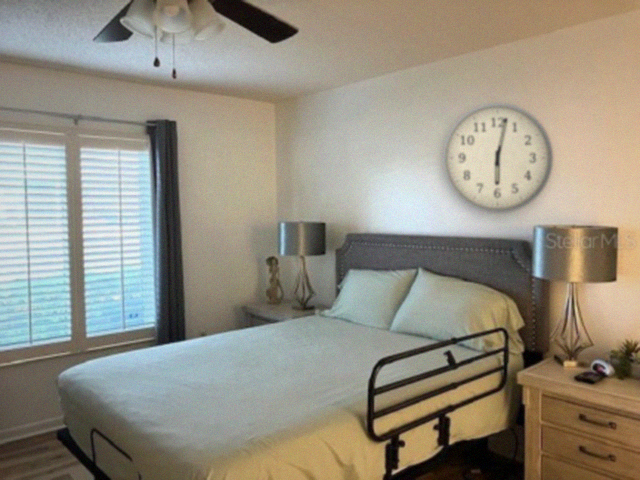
6:02
